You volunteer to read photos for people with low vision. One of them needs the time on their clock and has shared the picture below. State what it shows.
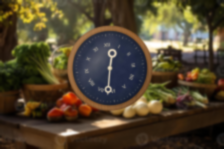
12:32
